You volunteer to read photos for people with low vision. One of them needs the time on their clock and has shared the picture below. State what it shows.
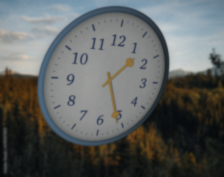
1:26
